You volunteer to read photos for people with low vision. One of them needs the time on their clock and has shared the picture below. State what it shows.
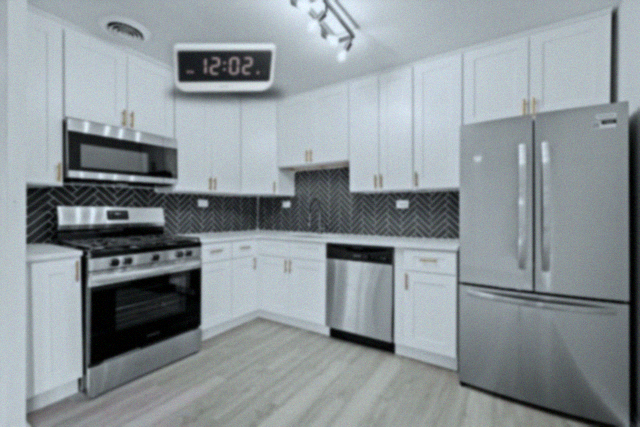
12:02
